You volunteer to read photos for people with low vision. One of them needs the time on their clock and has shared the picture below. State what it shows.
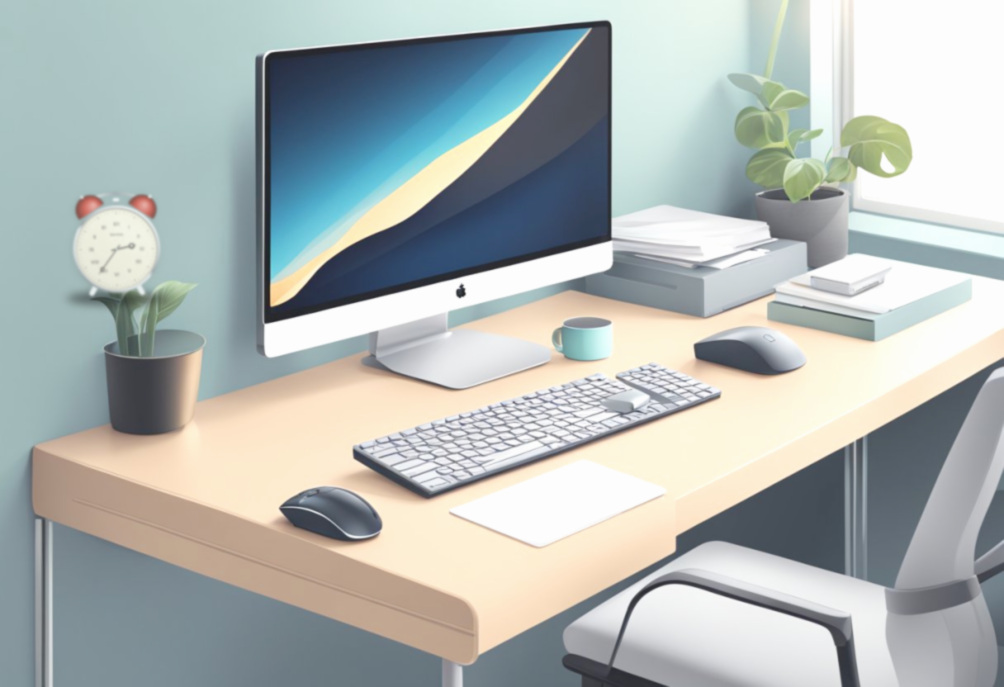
2:36
